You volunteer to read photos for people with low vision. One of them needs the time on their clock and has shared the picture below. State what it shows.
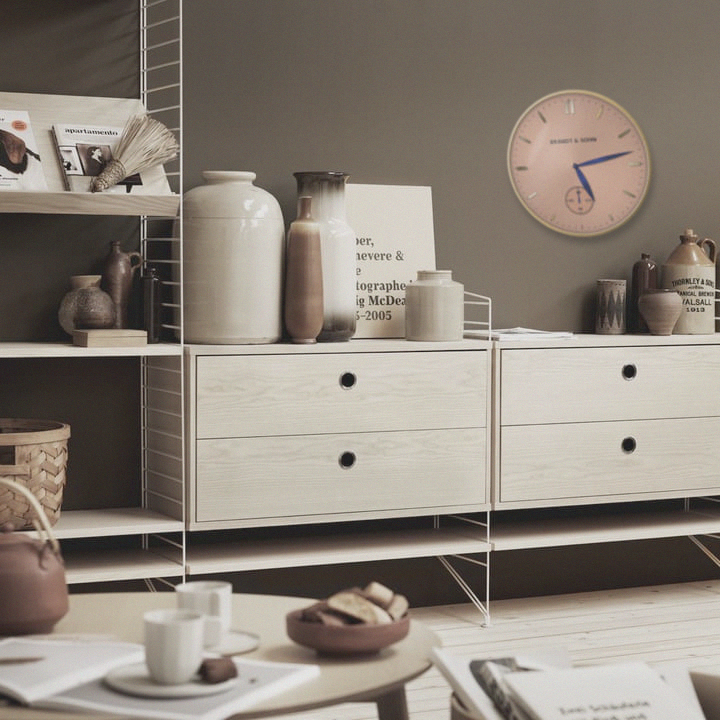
5:13
